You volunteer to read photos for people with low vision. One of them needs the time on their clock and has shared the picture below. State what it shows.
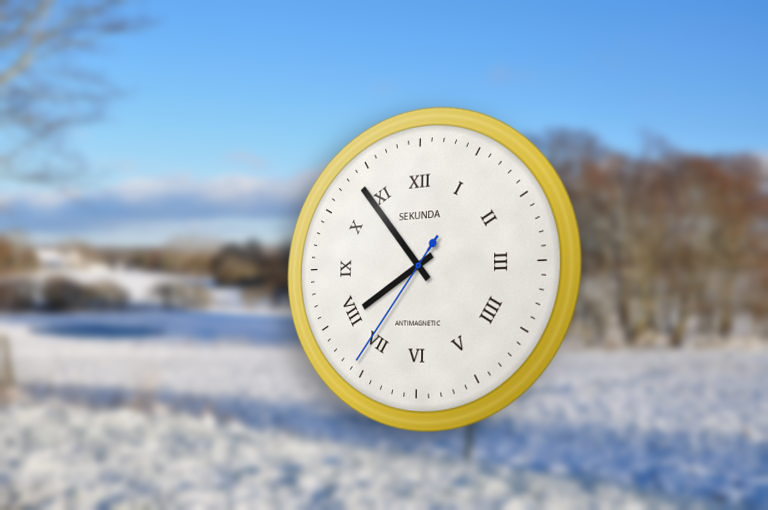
7:53:36
